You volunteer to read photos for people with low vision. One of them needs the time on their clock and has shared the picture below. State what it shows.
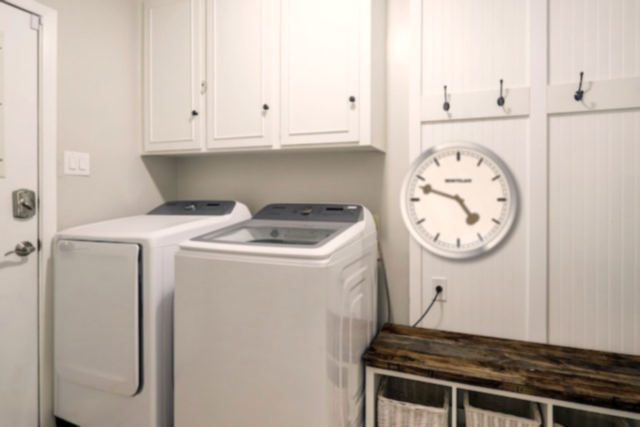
4:48
